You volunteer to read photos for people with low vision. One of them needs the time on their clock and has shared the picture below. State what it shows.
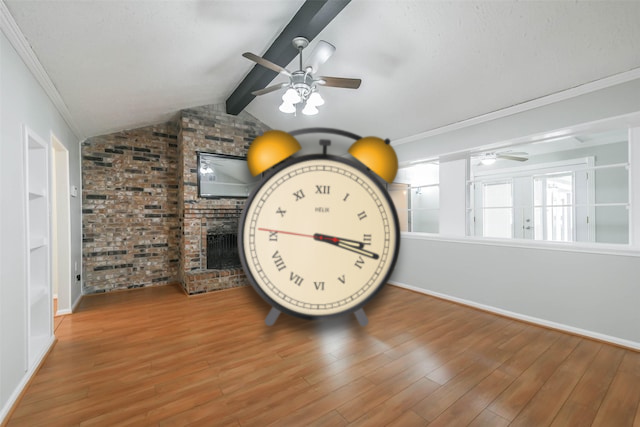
3:17:46
